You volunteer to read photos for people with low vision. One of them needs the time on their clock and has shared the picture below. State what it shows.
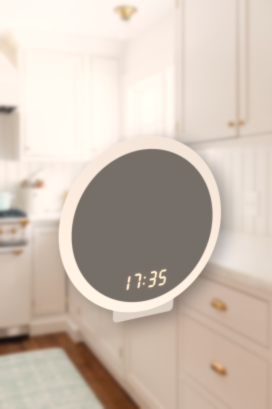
17:35
